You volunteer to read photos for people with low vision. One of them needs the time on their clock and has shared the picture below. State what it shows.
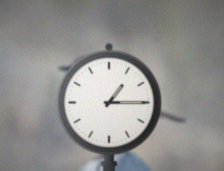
1:15
